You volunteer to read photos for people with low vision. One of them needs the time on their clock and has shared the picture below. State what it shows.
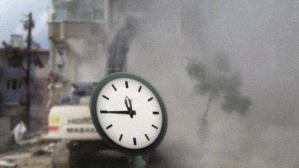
11:45
